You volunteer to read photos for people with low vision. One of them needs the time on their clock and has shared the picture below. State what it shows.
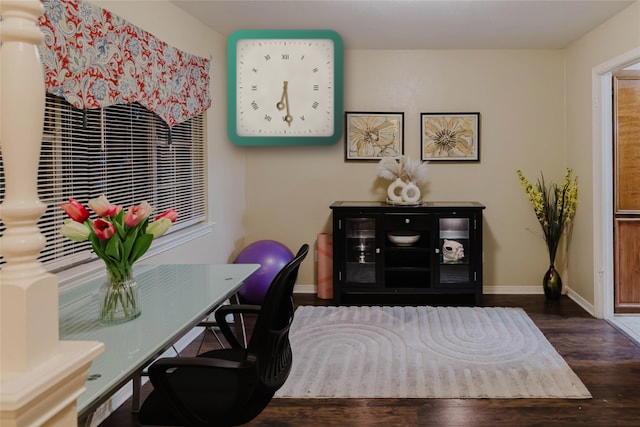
6:29
